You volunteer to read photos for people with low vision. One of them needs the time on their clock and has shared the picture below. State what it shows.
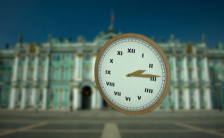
2:14
